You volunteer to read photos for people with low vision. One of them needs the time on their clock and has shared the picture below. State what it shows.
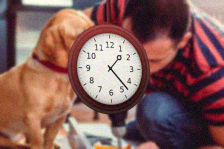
1:23
